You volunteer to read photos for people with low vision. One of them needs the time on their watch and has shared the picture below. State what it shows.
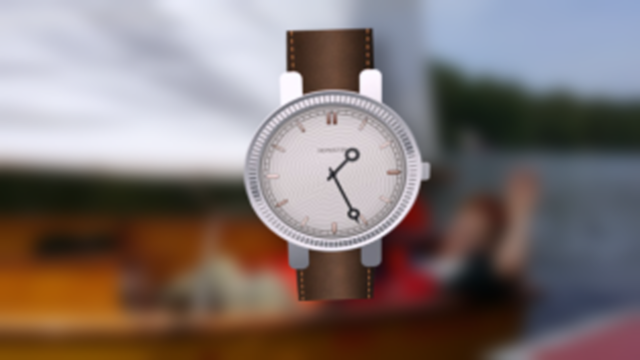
1:26
